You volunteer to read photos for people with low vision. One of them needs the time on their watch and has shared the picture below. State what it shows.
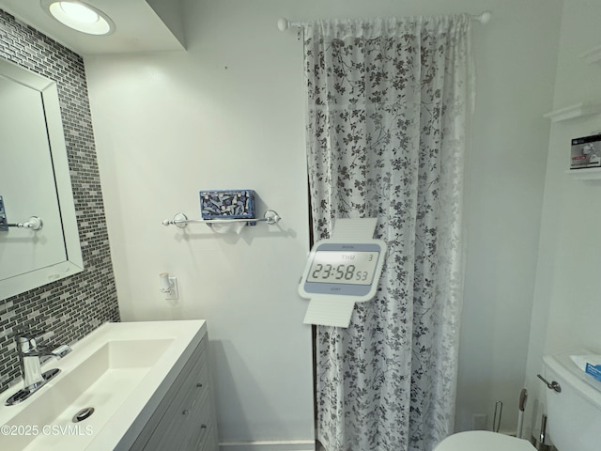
23:58:53
